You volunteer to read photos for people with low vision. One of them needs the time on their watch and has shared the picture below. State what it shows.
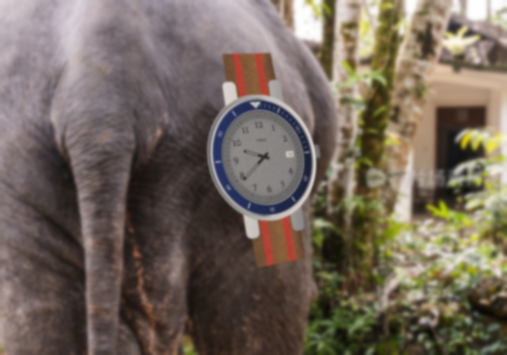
9:39
